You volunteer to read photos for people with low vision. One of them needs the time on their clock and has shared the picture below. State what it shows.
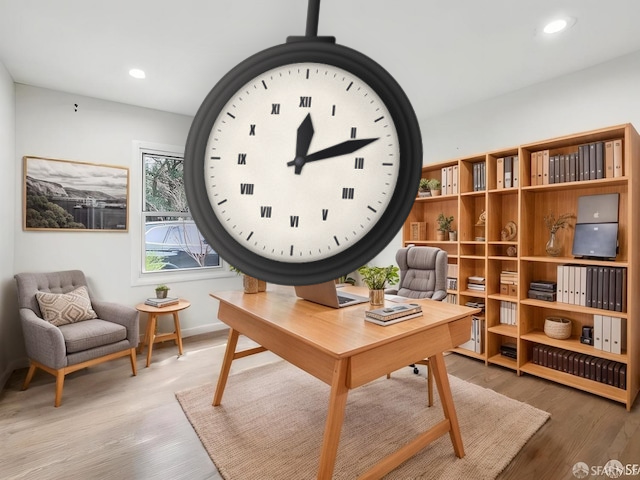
12:12
